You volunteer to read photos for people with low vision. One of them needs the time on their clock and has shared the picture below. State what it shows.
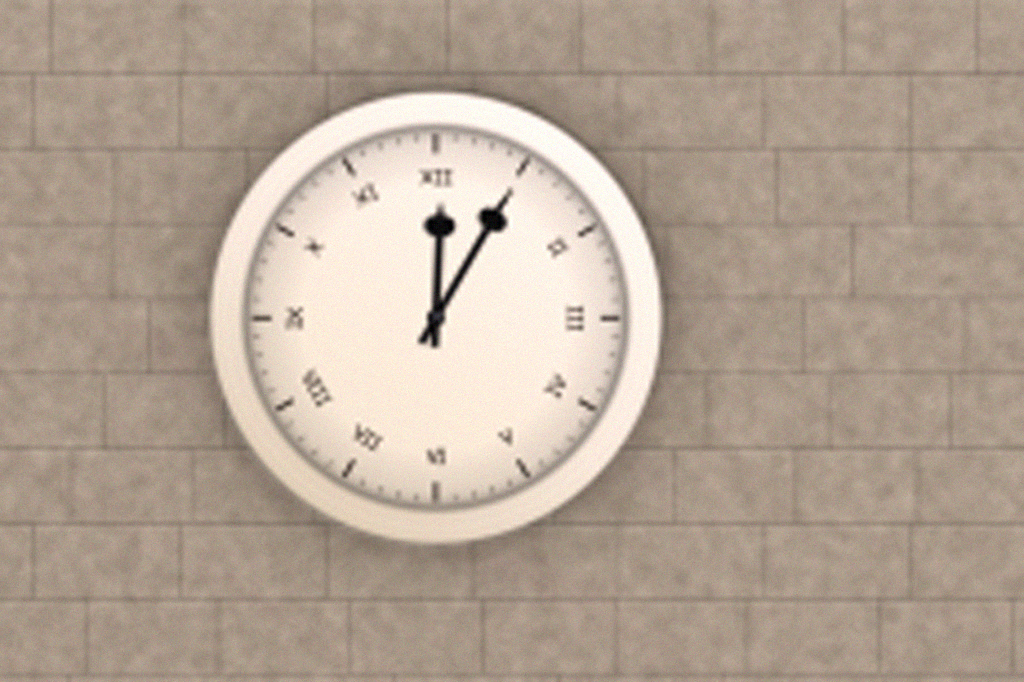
12:05
